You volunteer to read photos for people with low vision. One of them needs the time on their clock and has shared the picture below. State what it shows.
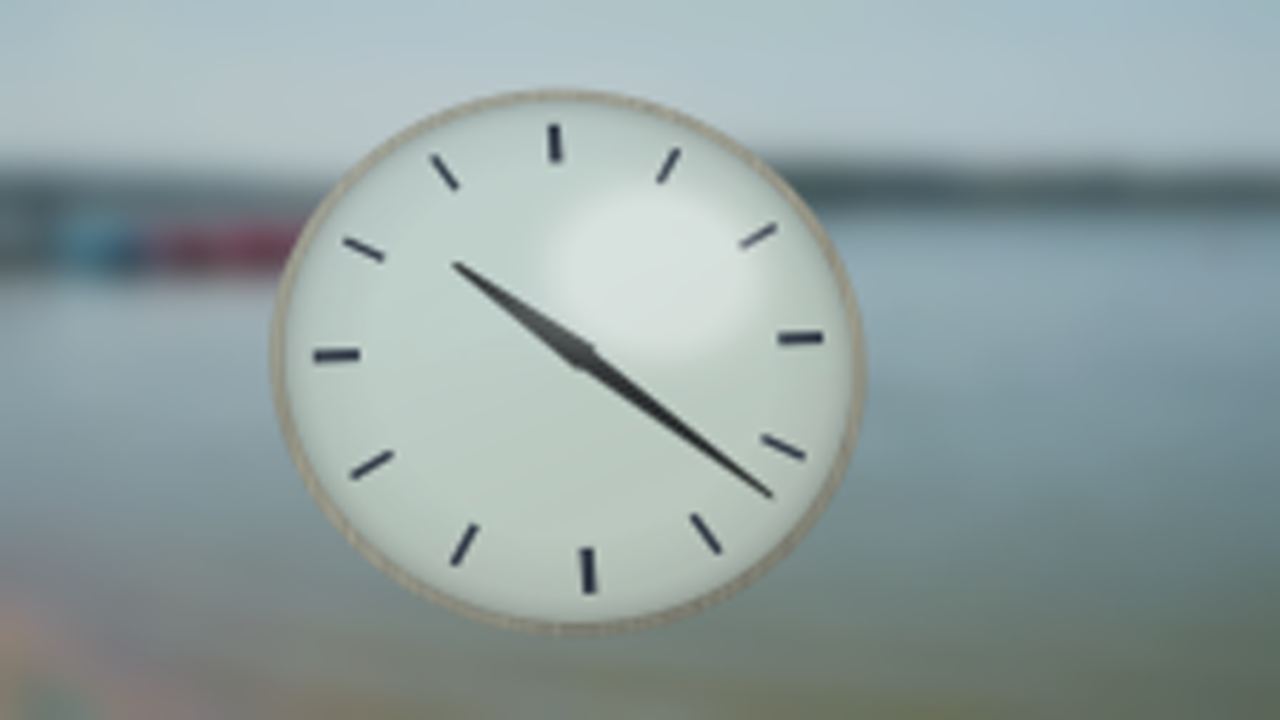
10:22
